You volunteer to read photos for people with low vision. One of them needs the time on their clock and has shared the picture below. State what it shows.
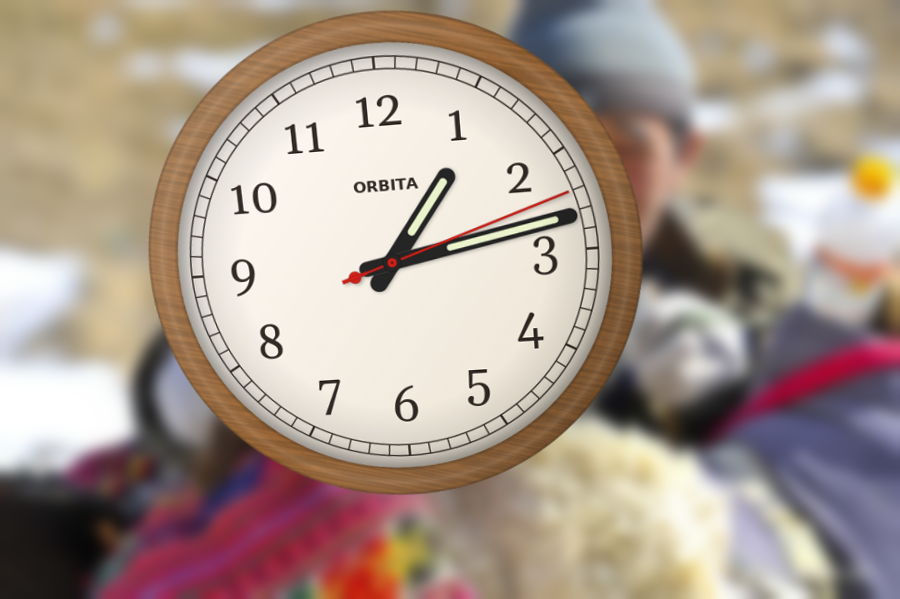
1:13:12
